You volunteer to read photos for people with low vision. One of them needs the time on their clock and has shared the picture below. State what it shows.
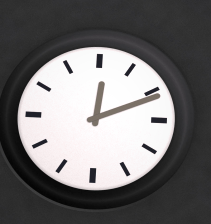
12:11
